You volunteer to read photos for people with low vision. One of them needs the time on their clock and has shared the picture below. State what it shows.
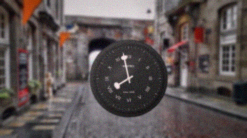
7:58
